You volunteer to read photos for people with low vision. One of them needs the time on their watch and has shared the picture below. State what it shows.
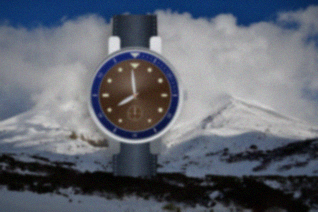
7:59
